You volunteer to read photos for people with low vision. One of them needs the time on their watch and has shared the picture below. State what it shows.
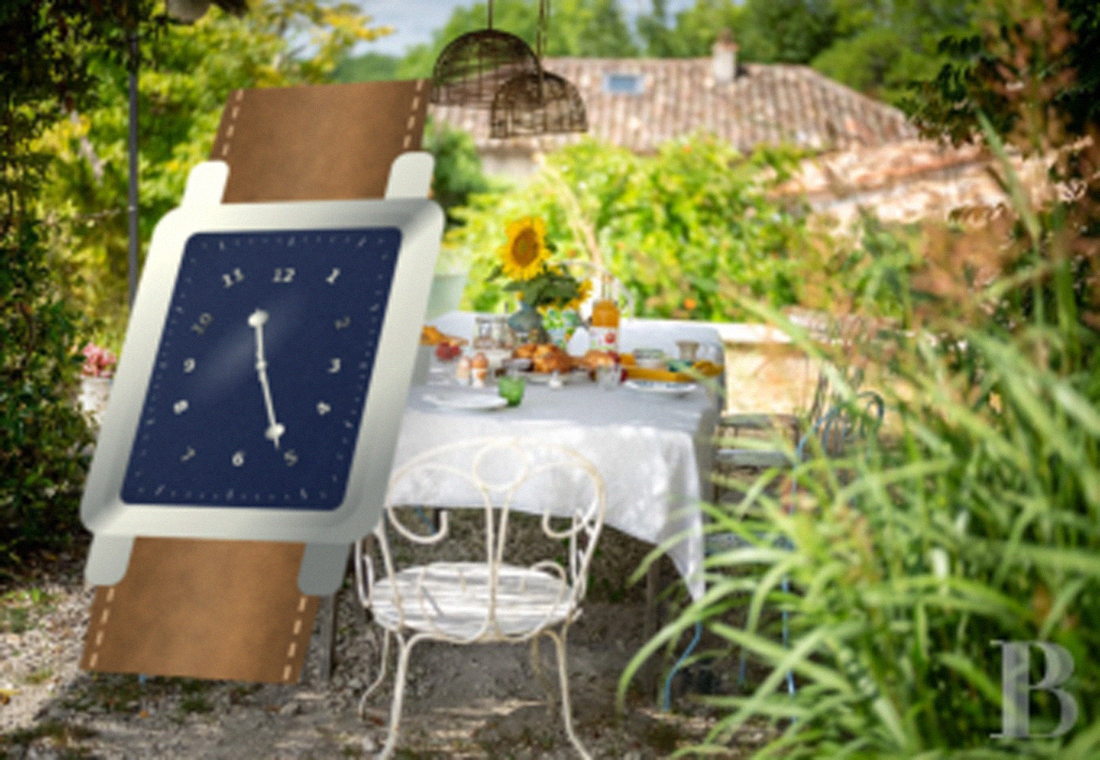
11:26
